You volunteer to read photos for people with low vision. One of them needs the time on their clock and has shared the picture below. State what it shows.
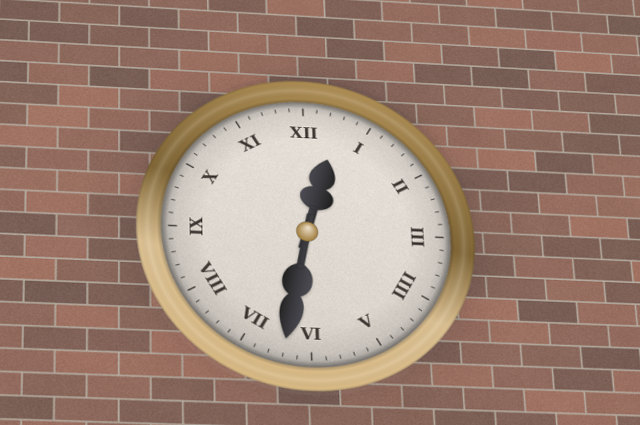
12:32
